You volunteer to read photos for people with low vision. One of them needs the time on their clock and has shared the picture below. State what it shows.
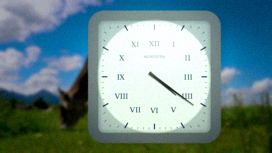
4:21
